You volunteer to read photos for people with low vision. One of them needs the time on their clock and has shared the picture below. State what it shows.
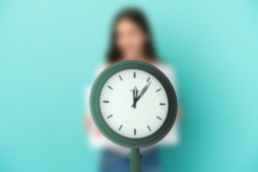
12:06
